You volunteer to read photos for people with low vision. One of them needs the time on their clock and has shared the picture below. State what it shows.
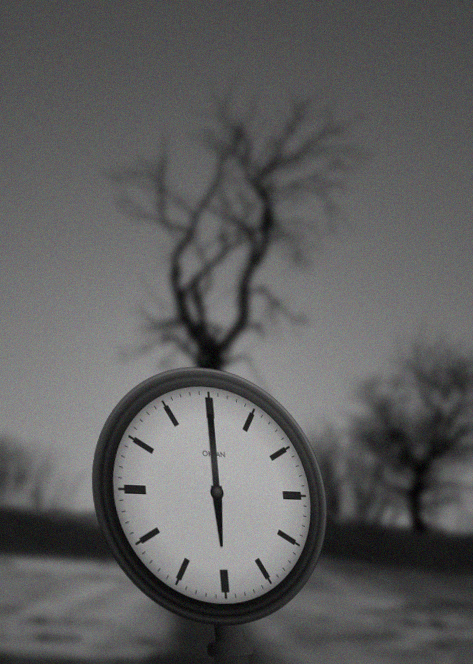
6:00
